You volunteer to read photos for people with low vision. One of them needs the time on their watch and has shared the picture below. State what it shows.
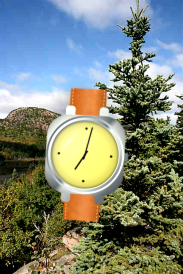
7:02
